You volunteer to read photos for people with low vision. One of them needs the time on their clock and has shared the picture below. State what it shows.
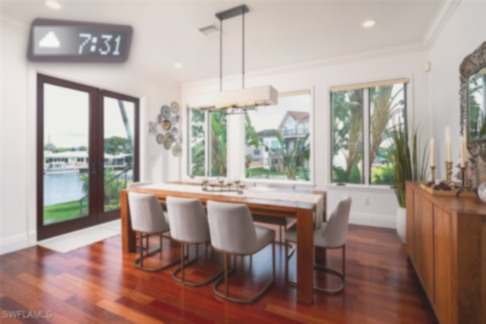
7:31
